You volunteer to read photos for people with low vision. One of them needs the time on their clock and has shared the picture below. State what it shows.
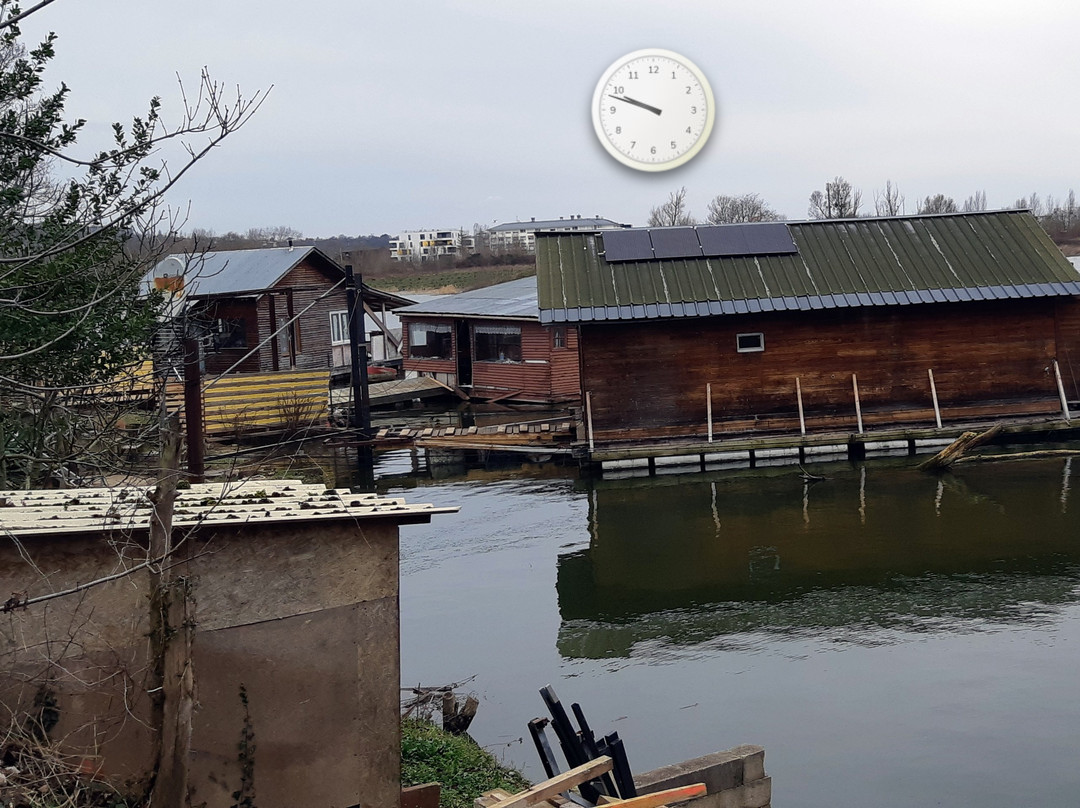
9:48
